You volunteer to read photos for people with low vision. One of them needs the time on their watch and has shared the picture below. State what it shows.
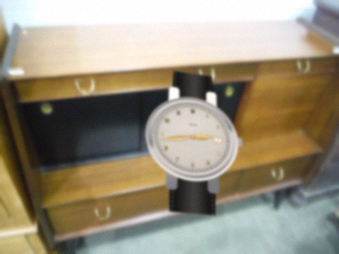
2:43
